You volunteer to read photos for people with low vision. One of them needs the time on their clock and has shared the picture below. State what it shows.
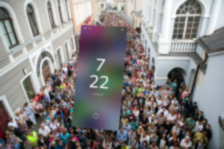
7:22
